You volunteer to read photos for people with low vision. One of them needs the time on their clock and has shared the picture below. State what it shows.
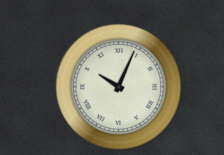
10:04
